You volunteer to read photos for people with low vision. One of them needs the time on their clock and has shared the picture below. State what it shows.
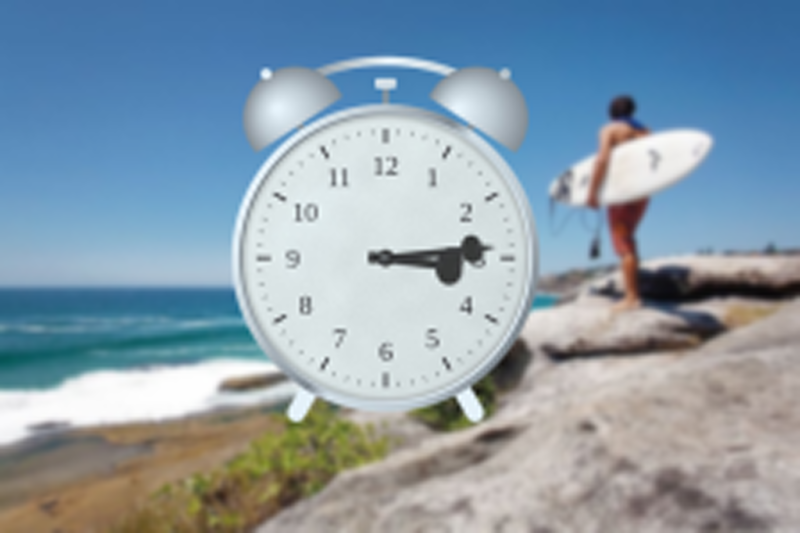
3:14
